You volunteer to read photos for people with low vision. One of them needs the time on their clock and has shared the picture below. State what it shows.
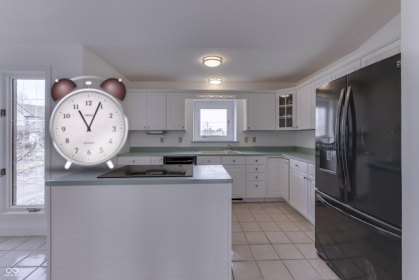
11:04
